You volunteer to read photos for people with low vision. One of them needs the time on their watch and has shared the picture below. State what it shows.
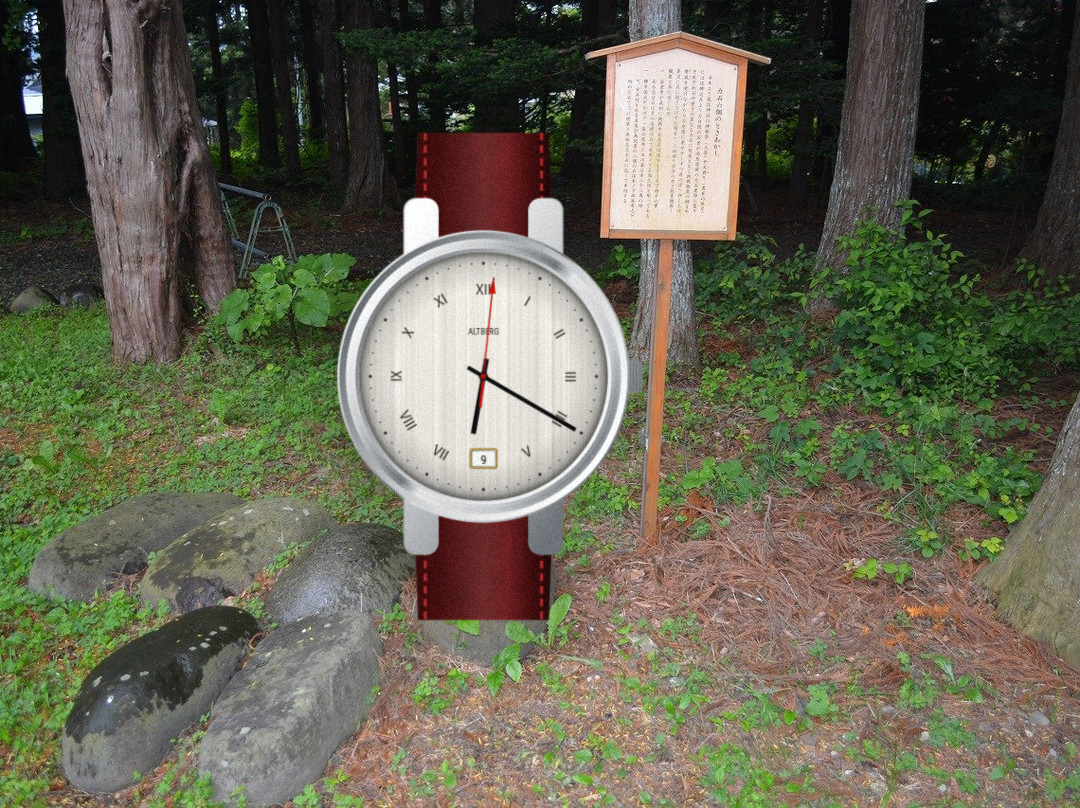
6:20:01
